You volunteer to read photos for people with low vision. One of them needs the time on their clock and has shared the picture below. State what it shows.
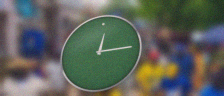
12:14
